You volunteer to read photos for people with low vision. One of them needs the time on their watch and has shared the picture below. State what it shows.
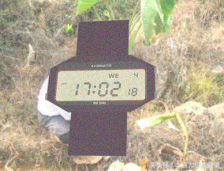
17:02:18
